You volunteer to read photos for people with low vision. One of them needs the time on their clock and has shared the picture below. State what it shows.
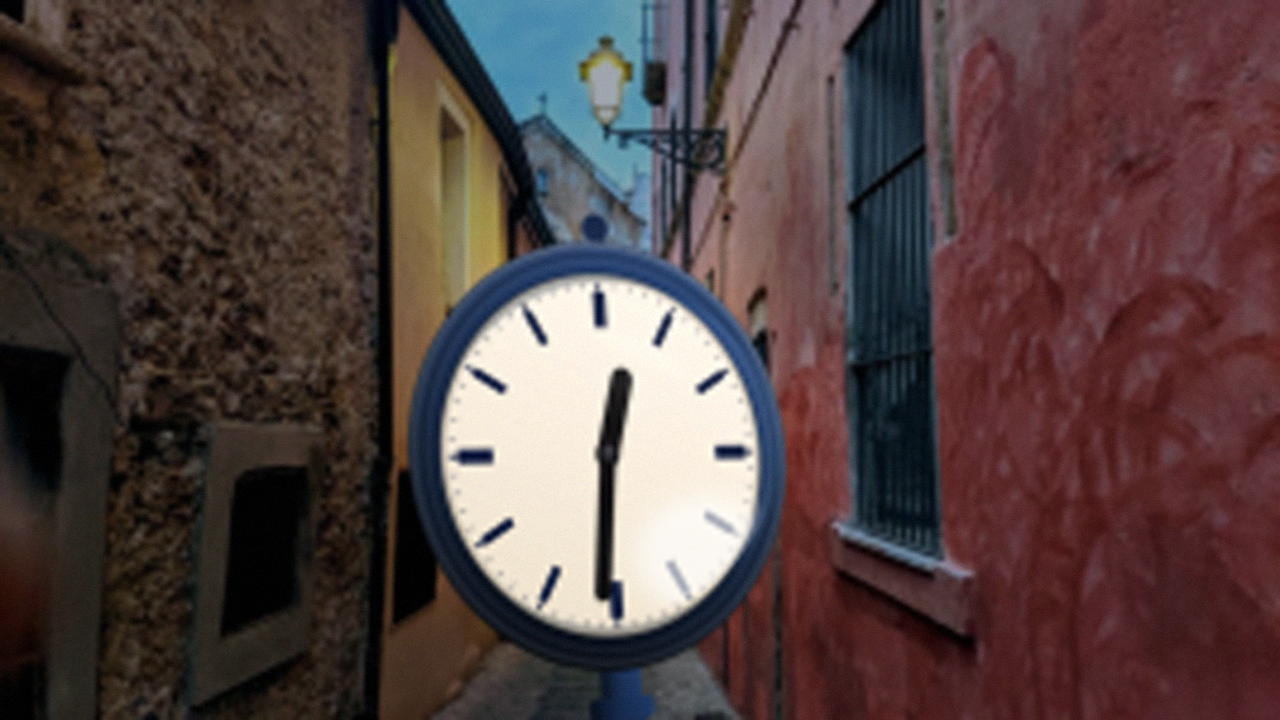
12:31
